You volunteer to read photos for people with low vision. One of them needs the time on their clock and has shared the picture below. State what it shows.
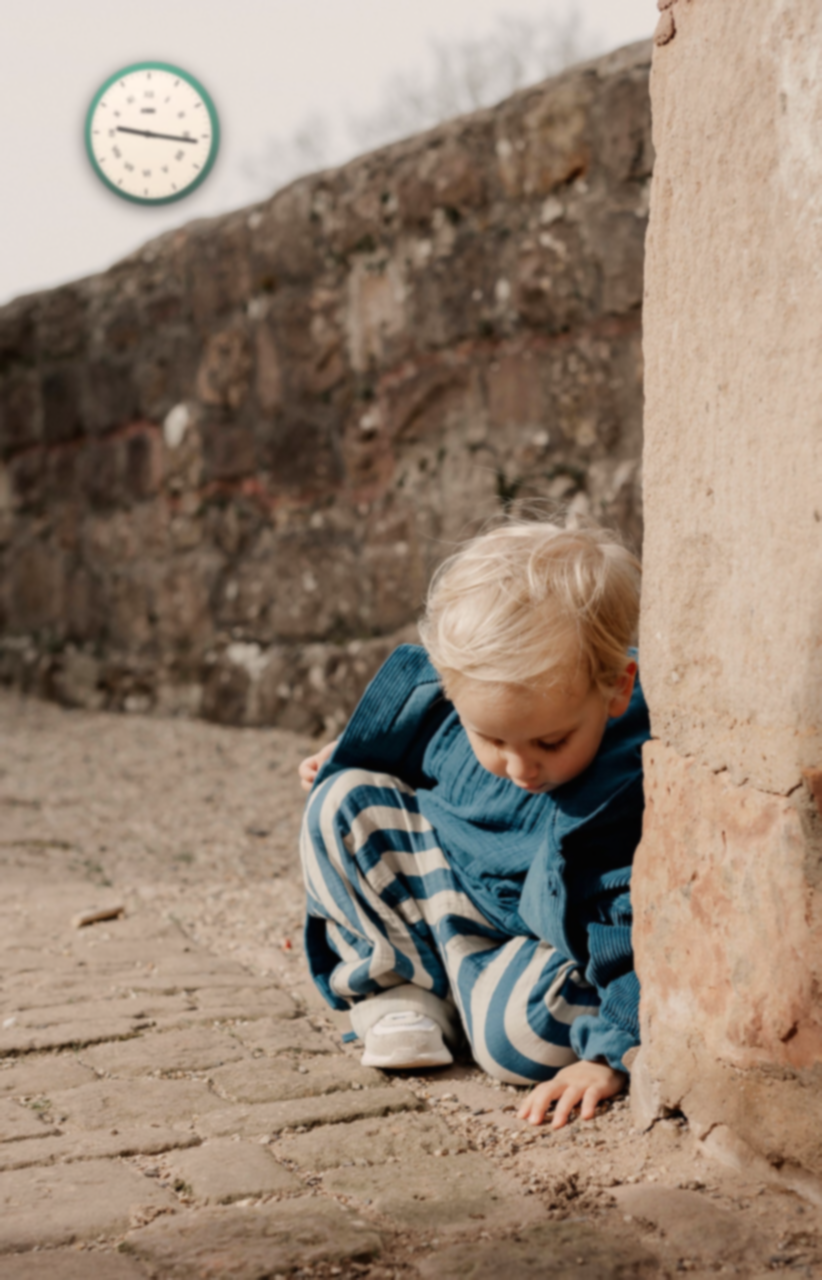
9:16
